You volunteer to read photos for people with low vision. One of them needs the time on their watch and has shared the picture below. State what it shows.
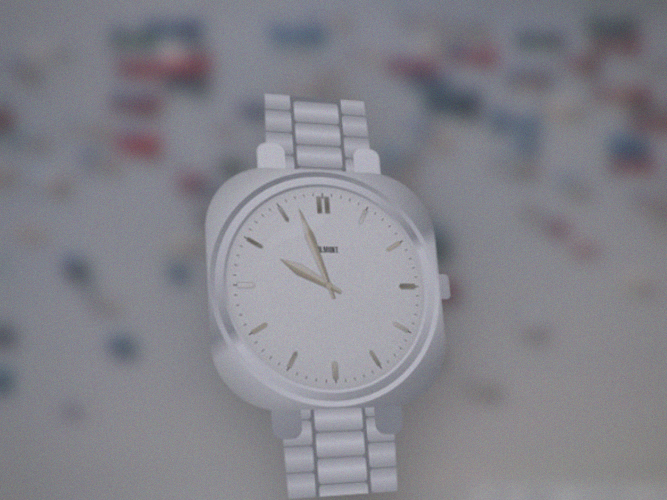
9:57
